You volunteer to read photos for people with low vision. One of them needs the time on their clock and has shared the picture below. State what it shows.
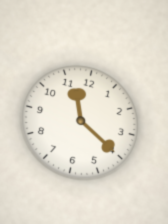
11:20
